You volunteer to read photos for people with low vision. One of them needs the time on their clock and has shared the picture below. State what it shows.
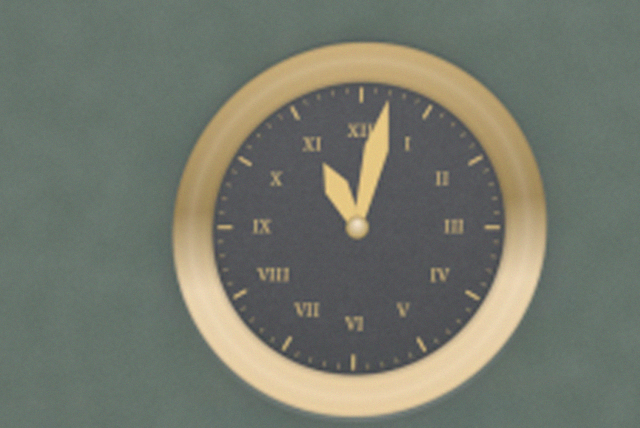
11:02
